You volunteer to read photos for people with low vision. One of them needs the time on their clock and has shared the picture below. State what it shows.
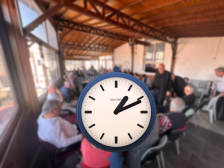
1:11
